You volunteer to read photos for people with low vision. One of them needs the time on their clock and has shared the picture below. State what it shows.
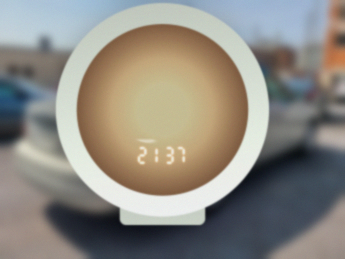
21:37
